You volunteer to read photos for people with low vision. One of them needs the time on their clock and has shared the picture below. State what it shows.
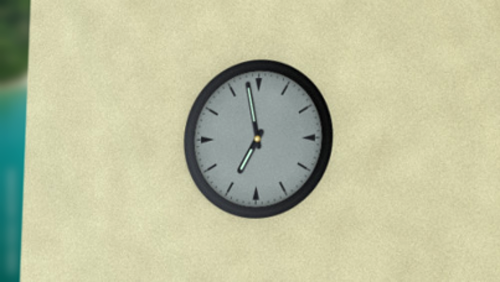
6:58
